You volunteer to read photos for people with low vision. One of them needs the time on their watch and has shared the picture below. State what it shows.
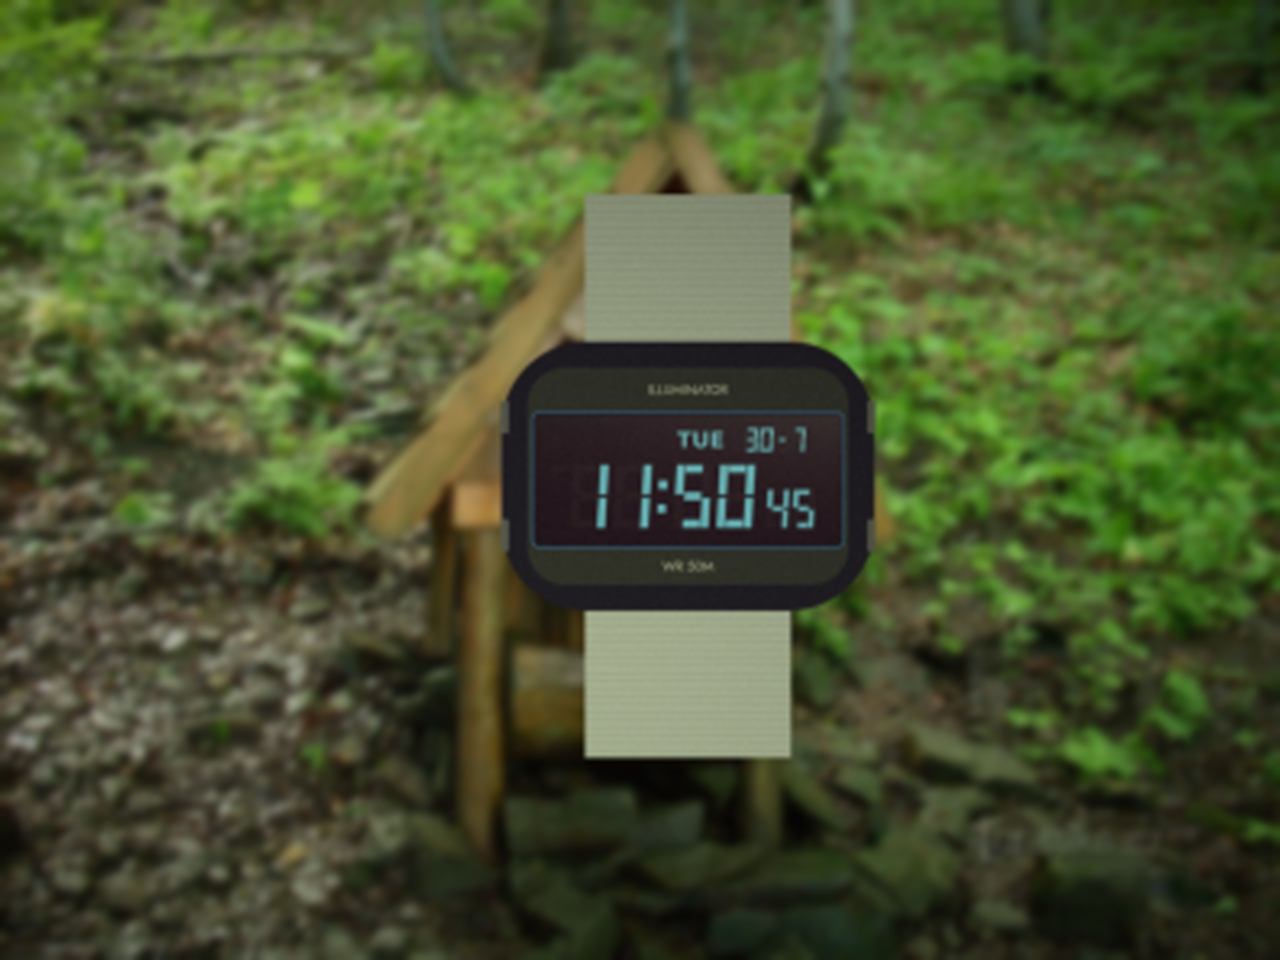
11:50:45
